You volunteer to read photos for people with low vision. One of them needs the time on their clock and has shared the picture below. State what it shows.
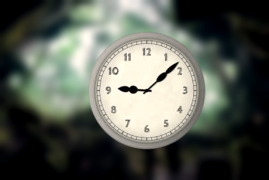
9:08
